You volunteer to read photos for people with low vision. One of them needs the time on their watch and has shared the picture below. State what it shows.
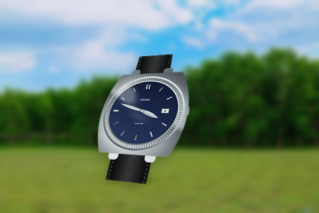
3:48
